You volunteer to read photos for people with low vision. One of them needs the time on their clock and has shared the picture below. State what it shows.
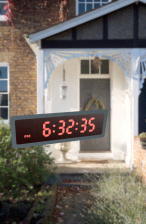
6:32:35
